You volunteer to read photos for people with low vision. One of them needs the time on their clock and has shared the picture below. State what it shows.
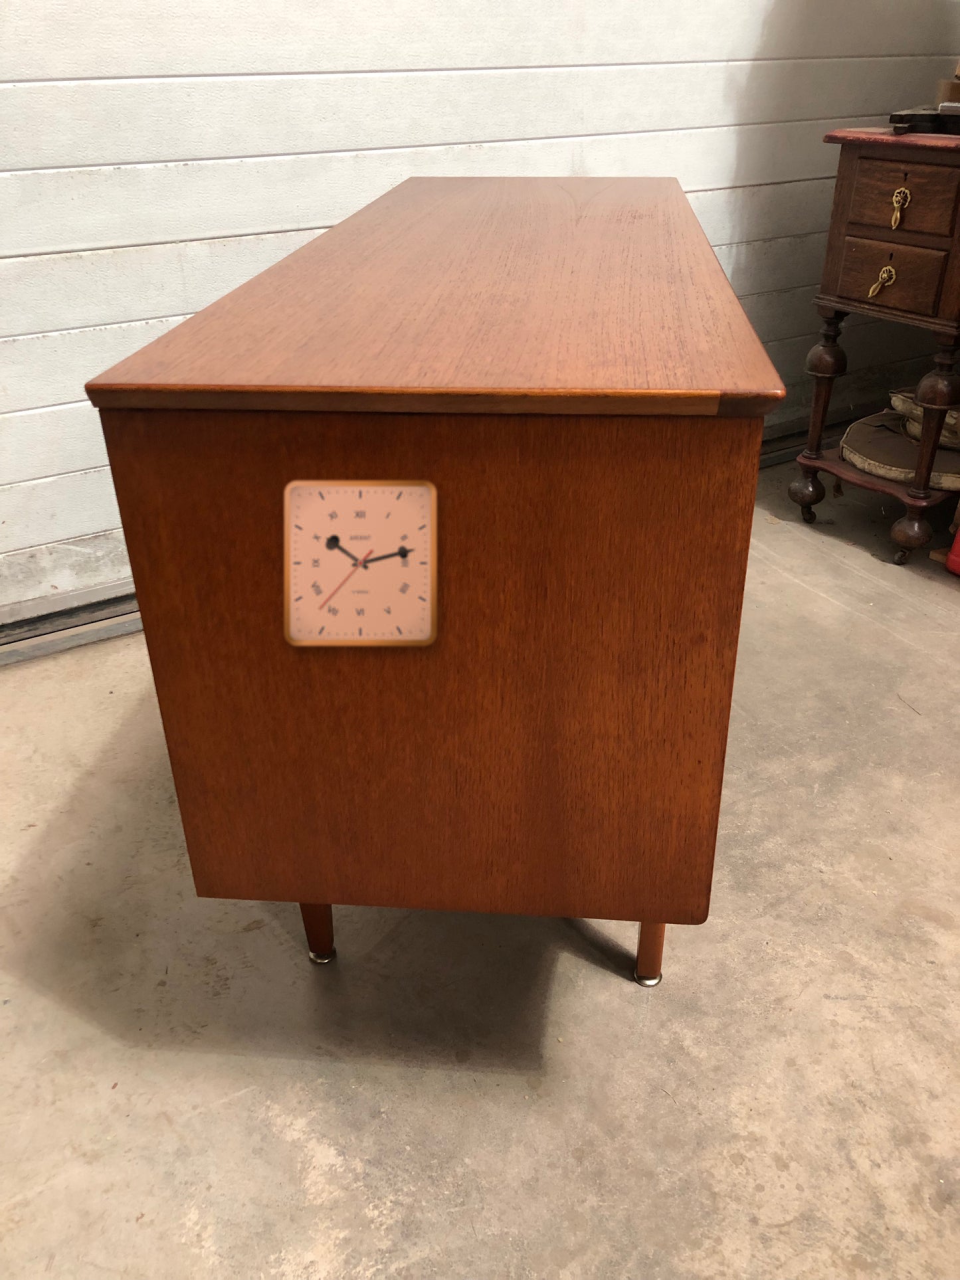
10:12:37
